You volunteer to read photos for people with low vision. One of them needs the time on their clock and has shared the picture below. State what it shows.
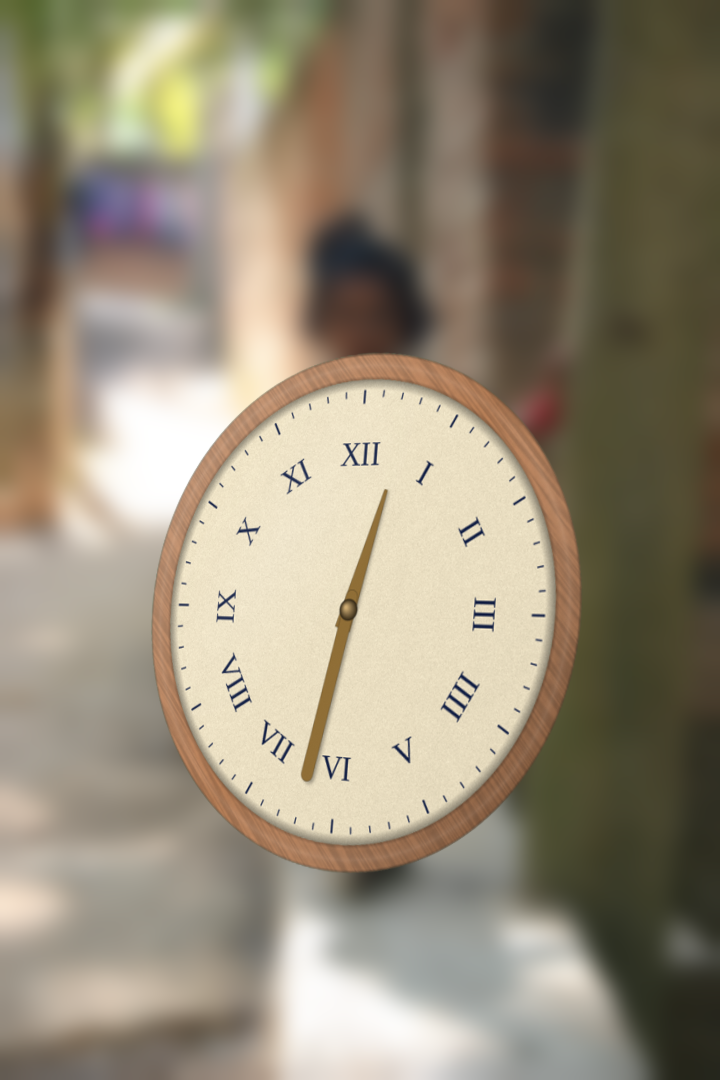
12:32
